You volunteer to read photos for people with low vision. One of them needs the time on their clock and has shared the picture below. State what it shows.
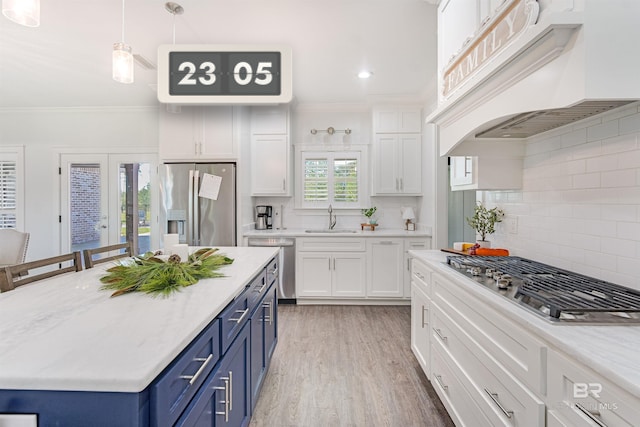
23:05
